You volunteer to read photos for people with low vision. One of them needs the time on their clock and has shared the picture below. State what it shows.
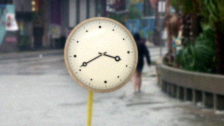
3:41
